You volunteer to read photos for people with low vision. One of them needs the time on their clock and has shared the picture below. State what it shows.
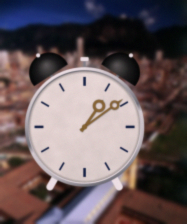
1:09
